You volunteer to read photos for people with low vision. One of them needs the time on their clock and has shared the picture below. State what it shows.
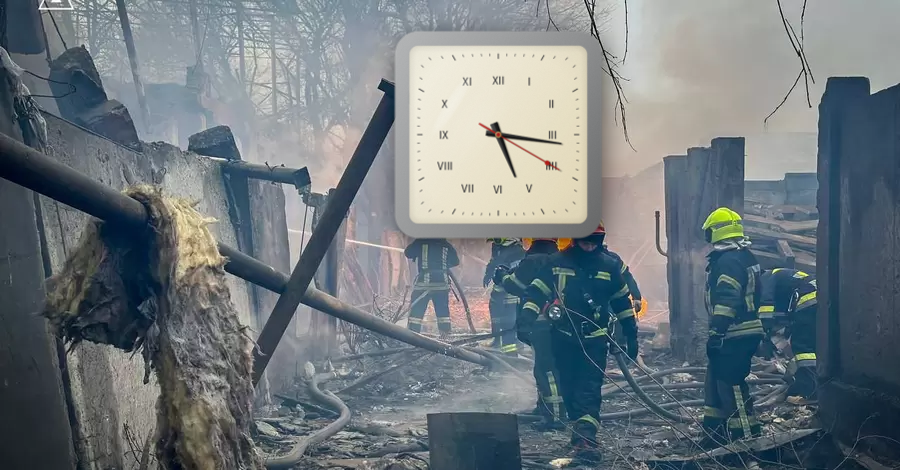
5:16:20
